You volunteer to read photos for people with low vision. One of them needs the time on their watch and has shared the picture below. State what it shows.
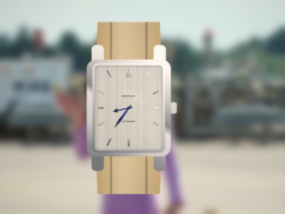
8:36
